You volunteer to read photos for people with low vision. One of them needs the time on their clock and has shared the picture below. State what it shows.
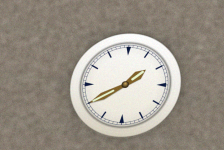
1:40
